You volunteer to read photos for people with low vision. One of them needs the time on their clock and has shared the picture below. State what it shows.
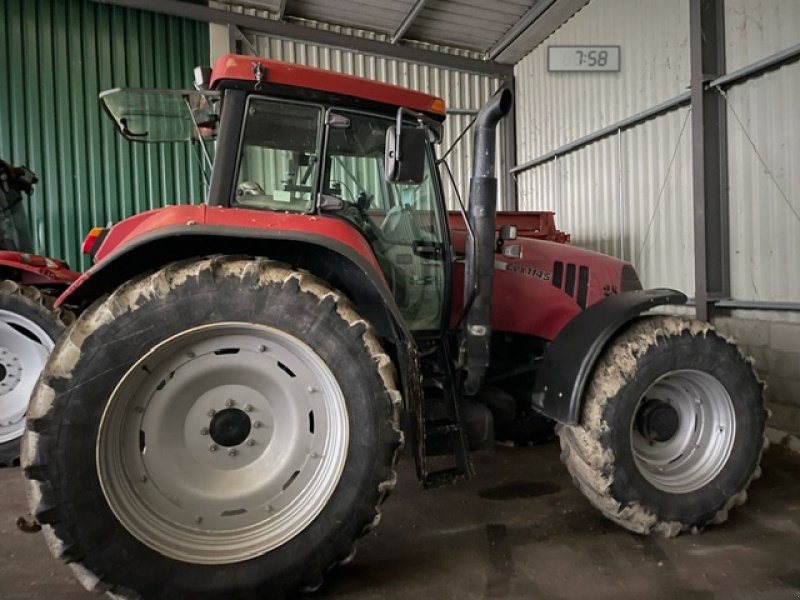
7:58
